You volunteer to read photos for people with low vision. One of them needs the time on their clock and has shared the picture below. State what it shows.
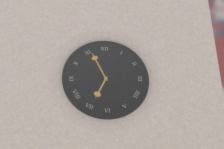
6:56
